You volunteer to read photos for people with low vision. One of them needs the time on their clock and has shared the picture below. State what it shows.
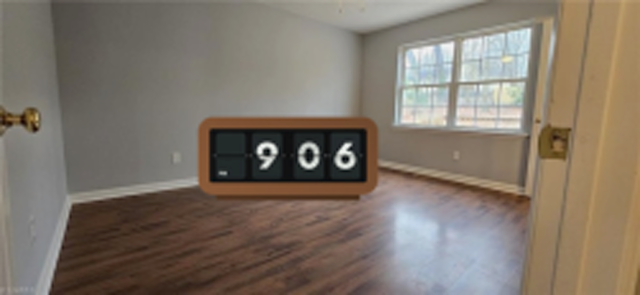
9:06
